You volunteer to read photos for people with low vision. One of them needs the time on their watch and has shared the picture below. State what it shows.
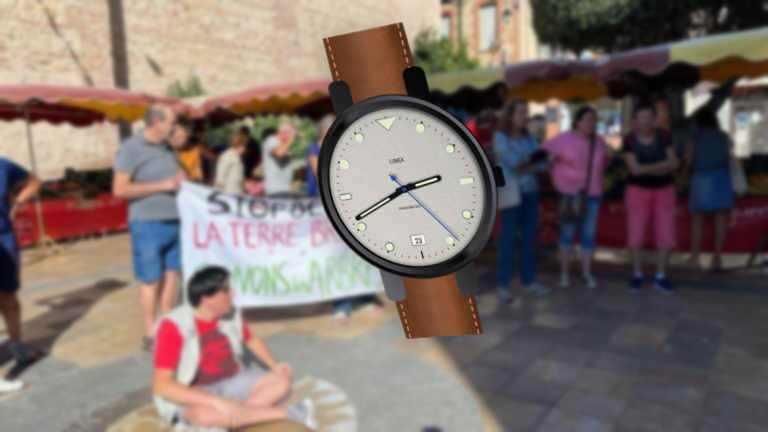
2:41:24
